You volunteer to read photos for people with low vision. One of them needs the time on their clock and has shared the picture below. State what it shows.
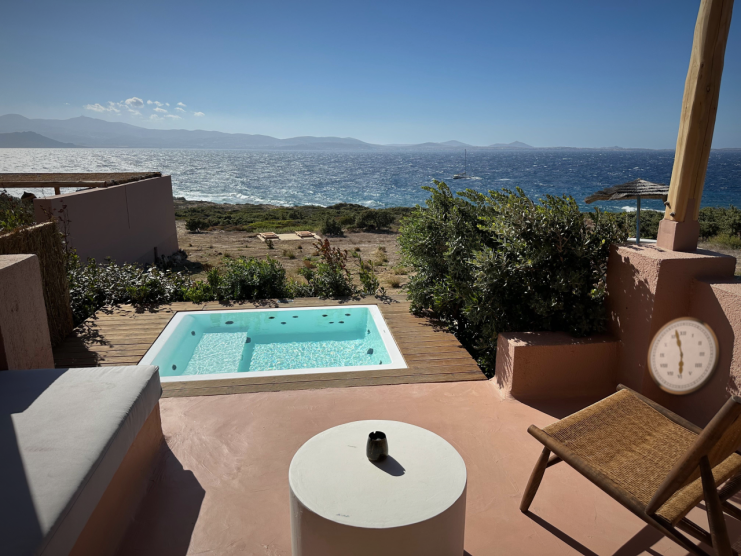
5:57
